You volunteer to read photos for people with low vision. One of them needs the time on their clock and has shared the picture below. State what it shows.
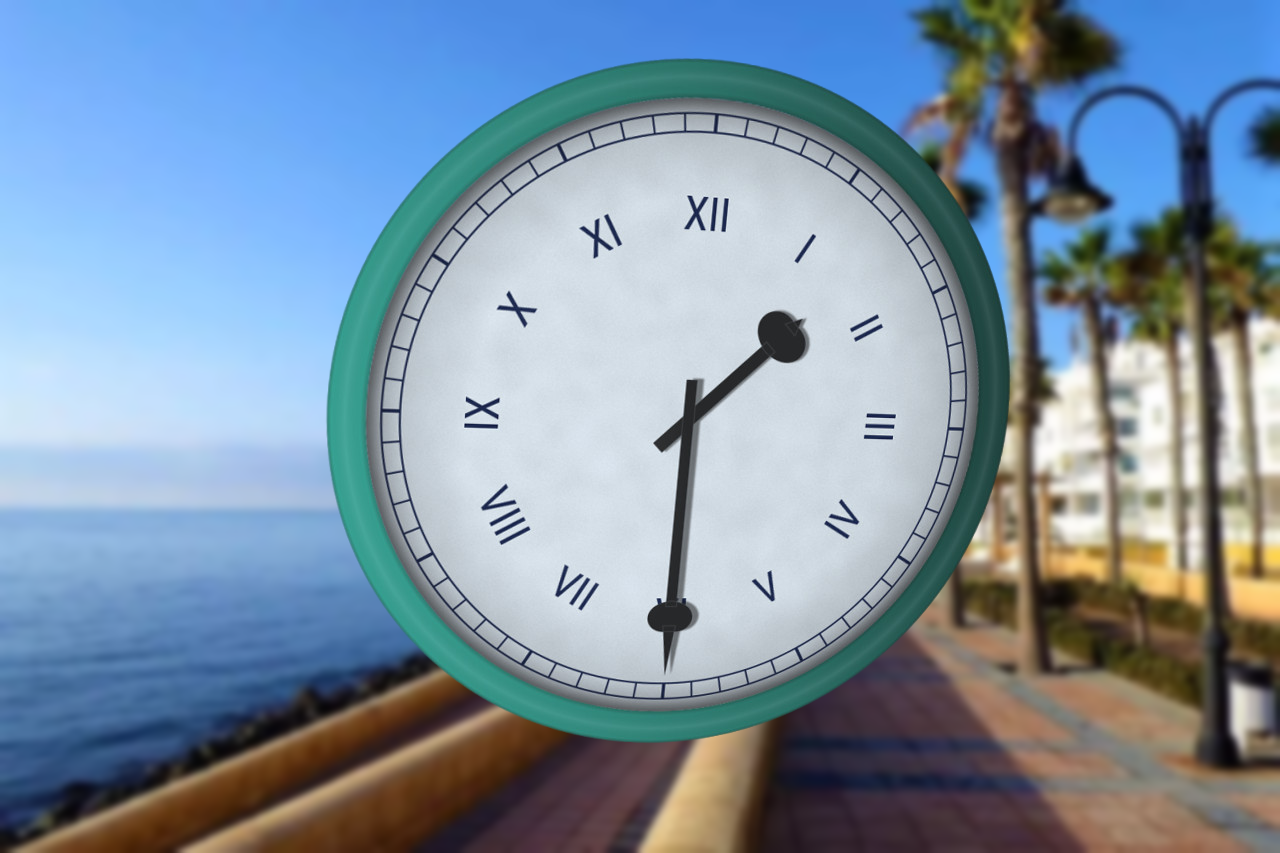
1:30
